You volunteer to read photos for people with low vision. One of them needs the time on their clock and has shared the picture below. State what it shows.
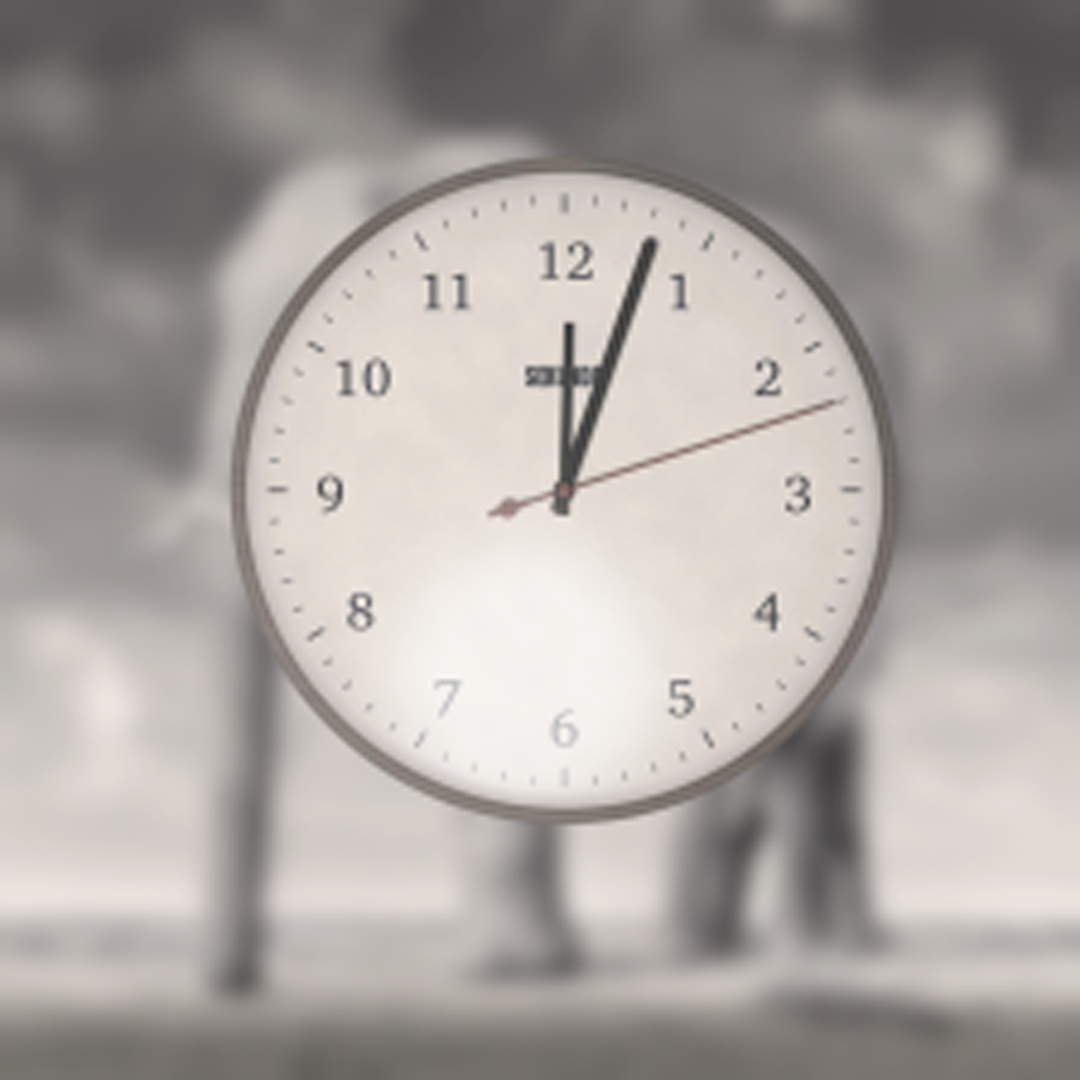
12:03:12
